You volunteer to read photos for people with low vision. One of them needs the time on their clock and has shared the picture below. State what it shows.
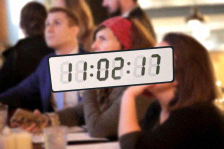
11:02:17
